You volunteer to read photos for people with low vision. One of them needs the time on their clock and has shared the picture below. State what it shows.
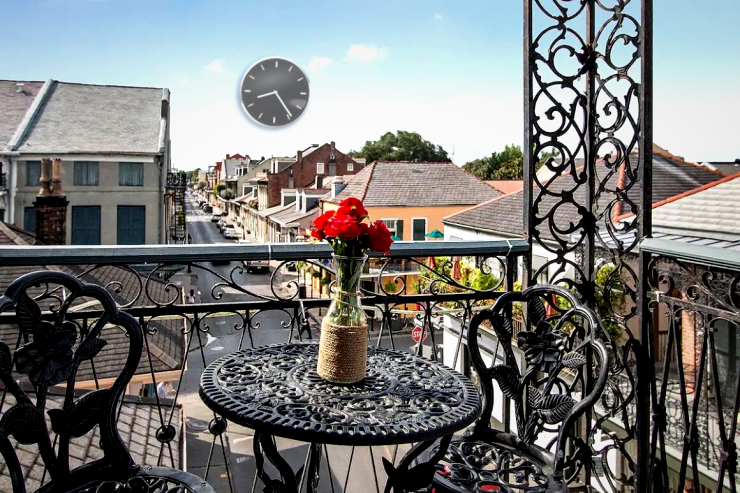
8:24
